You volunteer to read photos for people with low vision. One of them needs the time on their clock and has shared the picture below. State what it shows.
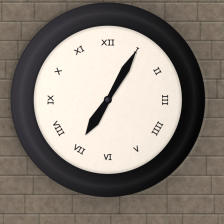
7:05
